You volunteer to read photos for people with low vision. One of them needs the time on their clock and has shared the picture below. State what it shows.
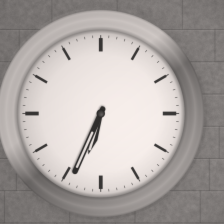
6:34
